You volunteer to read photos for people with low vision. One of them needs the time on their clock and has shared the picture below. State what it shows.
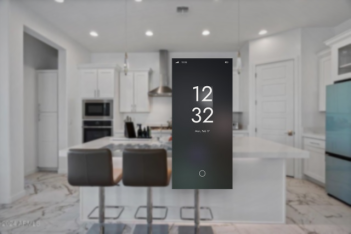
12:32
